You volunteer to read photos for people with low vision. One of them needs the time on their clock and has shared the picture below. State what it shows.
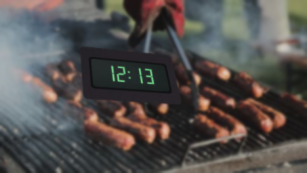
12:13
